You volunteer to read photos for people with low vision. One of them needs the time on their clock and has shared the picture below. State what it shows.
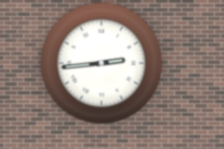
2:44
